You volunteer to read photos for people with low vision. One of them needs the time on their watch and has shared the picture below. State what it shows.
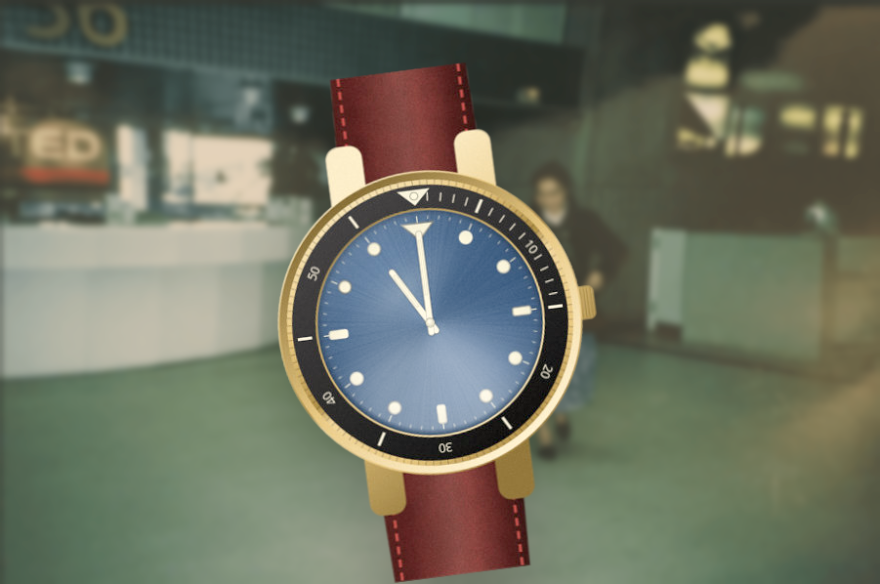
11:00
